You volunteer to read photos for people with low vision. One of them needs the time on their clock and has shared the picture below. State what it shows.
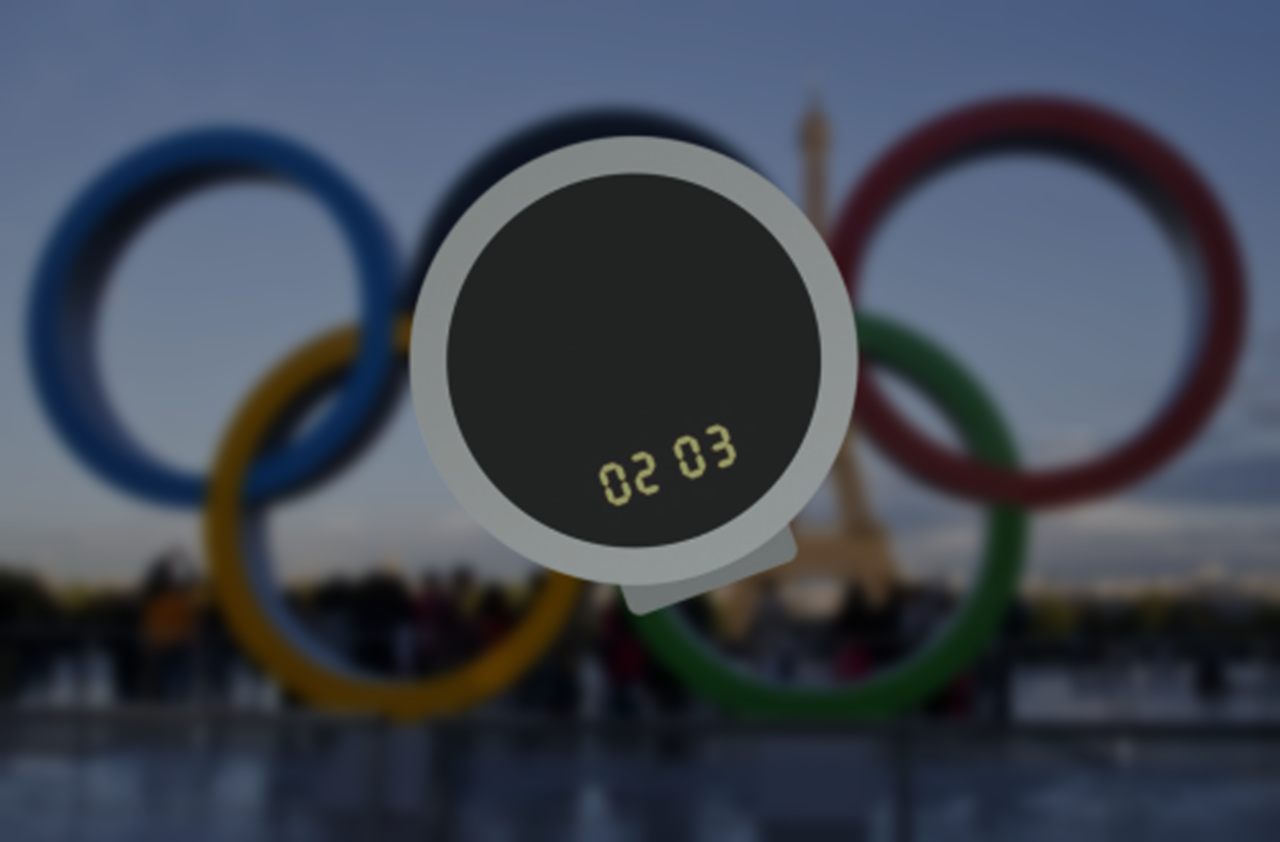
2:03
